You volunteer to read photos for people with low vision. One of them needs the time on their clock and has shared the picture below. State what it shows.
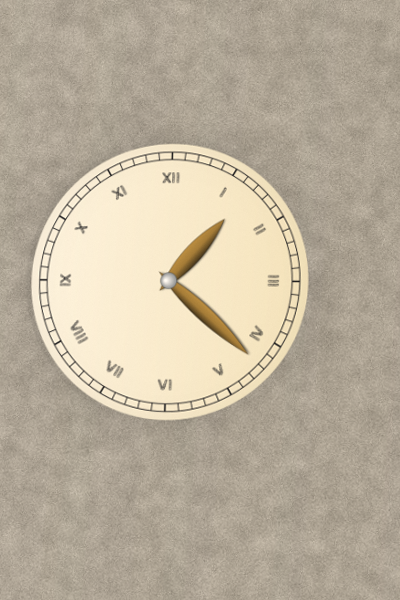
1:22
